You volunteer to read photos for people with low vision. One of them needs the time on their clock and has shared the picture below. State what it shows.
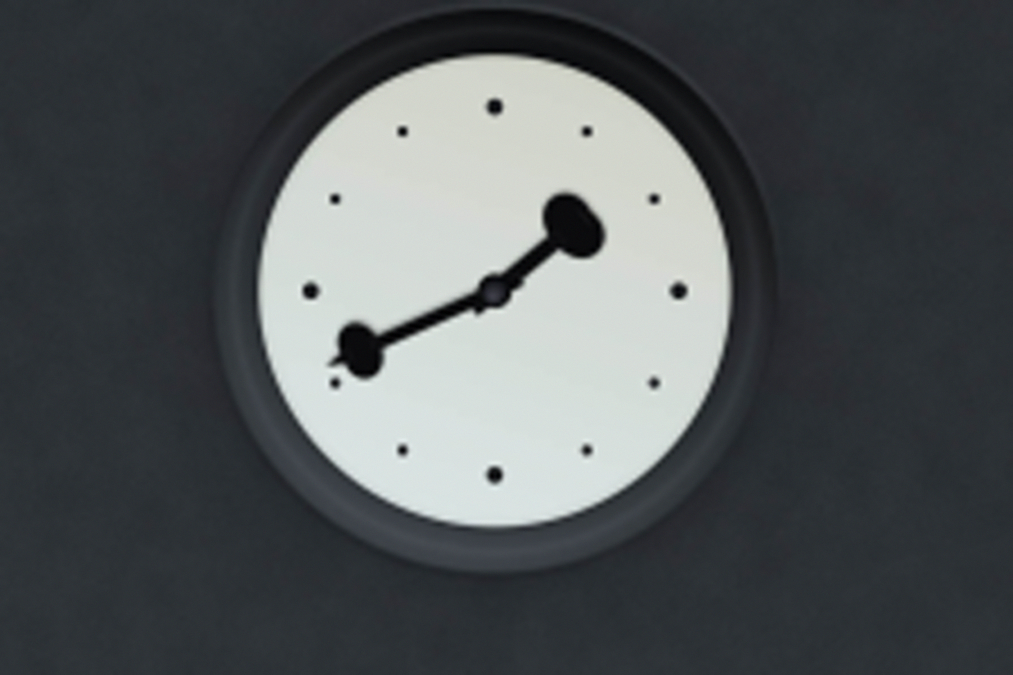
1:41
